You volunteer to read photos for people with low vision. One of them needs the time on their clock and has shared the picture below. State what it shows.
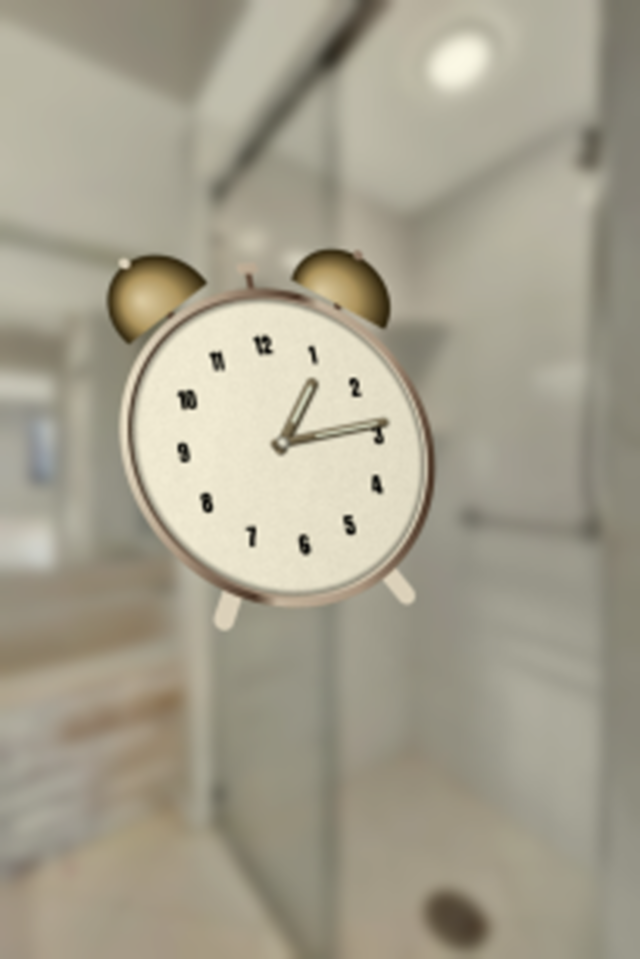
1:14
